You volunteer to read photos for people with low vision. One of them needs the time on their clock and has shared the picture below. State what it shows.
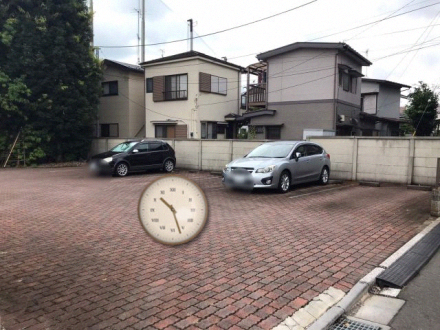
10:27
